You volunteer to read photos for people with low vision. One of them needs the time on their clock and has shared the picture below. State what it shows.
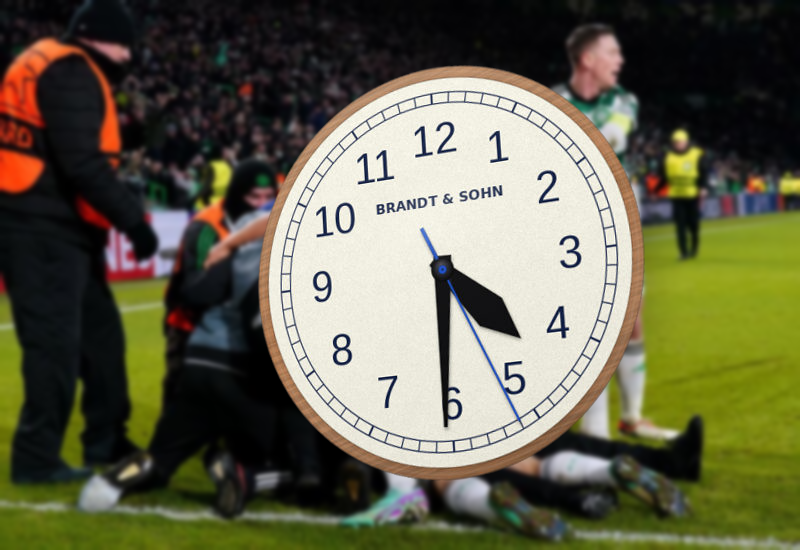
4:30:26
